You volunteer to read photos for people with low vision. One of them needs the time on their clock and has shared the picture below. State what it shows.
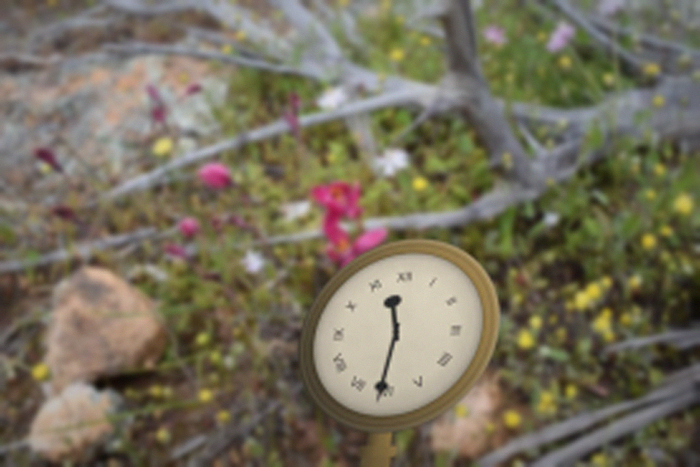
11:31
